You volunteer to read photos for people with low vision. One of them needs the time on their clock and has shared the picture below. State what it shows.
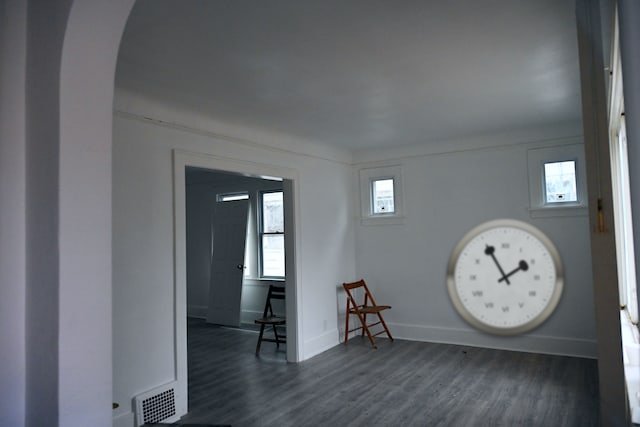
1:55
